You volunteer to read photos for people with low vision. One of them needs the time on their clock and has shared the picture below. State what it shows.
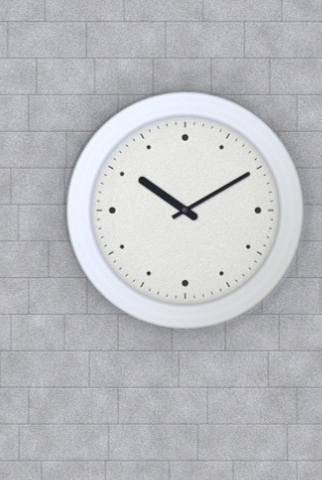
10:10
